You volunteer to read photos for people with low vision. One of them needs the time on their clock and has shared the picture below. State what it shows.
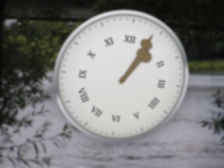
1:04
